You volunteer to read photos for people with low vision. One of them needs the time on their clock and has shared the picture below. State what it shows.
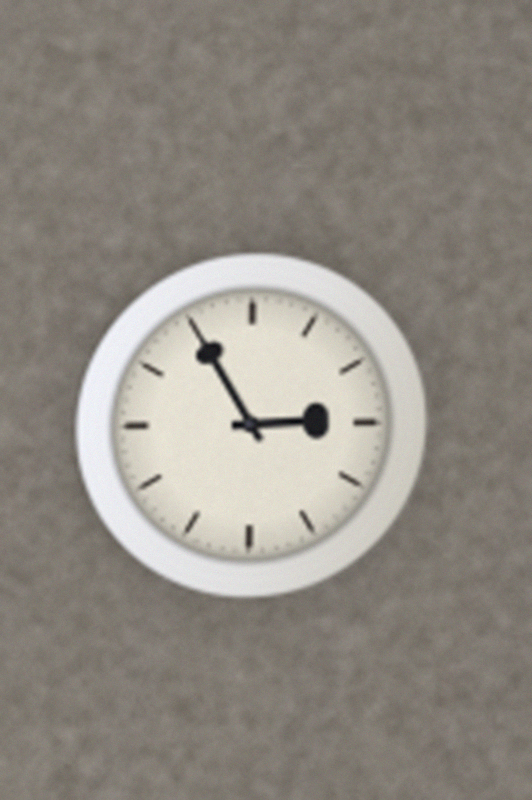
2:55
